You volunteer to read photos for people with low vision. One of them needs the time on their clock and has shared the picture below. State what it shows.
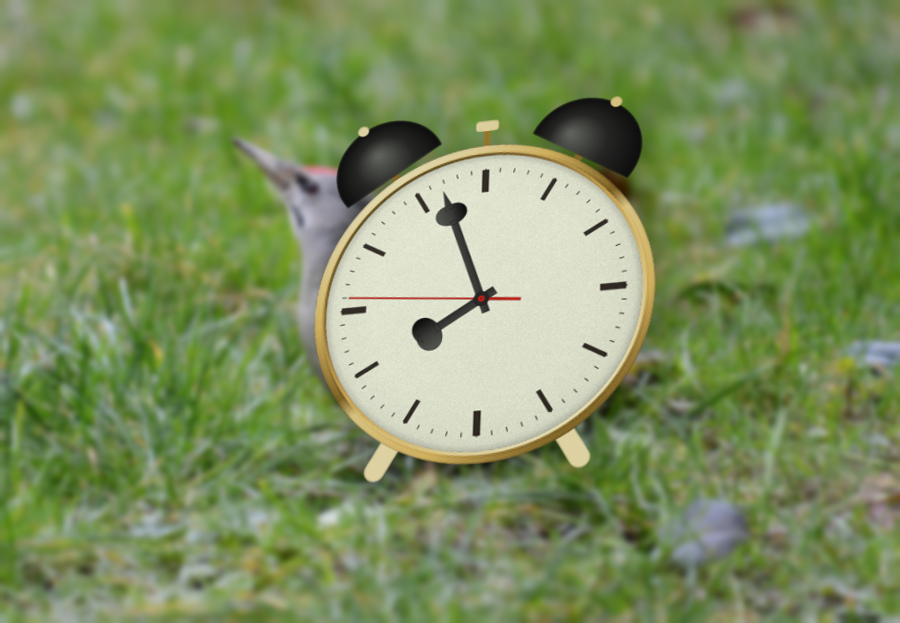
7:56:46
